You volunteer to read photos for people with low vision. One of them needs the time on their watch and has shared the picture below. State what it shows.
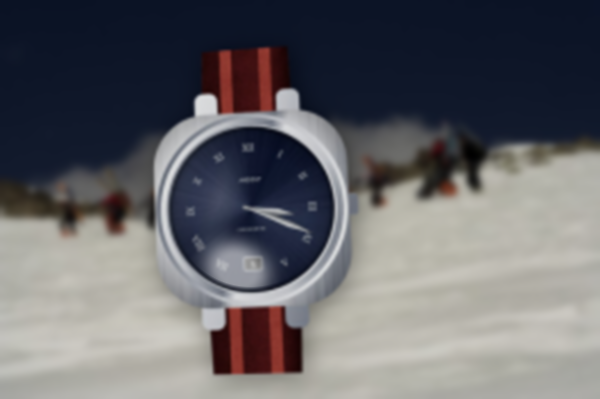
3:19
